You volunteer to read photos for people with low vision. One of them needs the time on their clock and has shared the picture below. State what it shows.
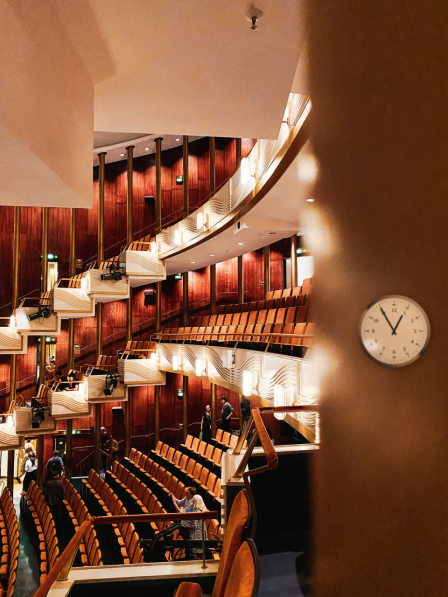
12:55
